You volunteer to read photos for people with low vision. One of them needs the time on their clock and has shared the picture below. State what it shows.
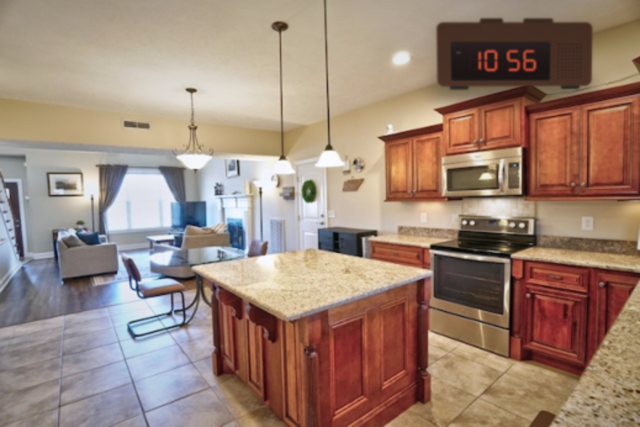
10:56
